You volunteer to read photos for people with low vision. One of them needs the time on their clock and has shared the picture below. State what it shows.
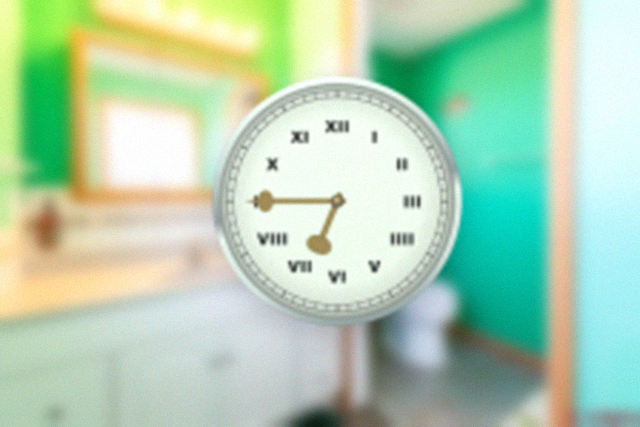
6:45
